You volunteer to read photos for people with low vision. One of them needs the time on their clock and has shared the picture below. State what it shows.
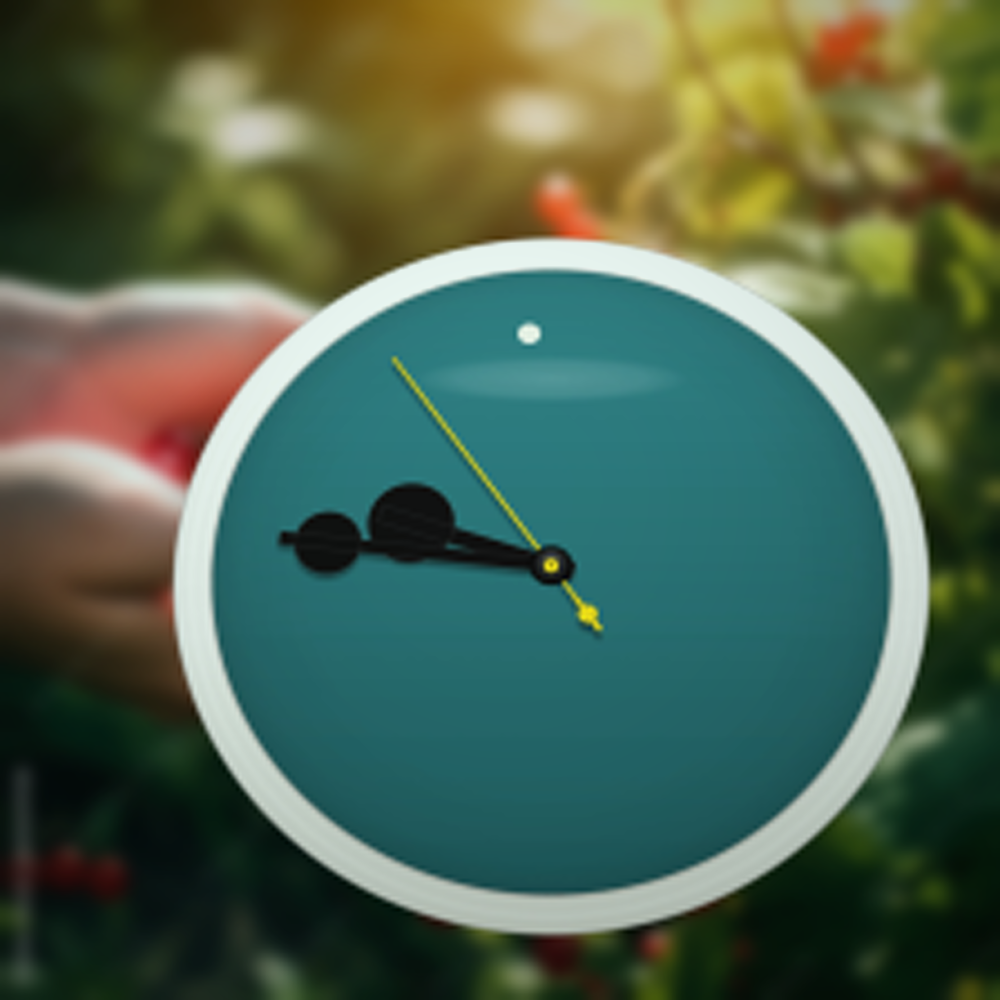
9:46:55
